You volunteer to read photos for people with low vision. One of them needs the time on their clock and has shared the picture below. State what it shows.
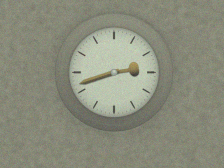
2:42
